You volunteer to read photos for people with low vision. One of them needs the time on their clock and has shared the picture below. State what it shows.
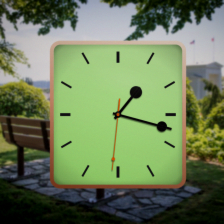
1:17:31
